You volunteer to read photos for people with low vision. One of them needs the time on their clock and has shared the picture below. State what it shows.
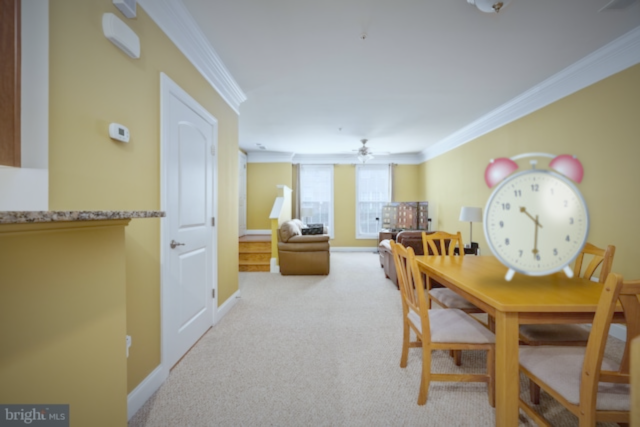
10:31
